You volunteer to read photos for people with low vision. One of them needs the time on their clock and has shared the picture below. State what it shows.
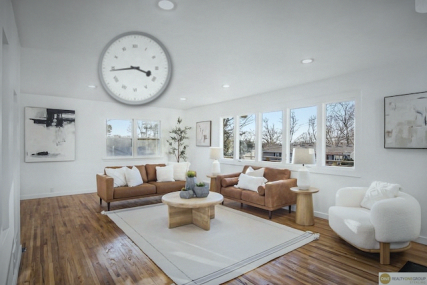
3:44
